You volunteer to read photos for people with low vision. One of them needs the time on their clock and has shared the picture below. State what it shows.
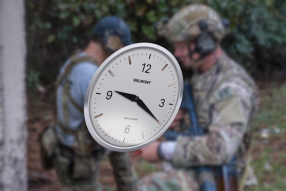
9:20
